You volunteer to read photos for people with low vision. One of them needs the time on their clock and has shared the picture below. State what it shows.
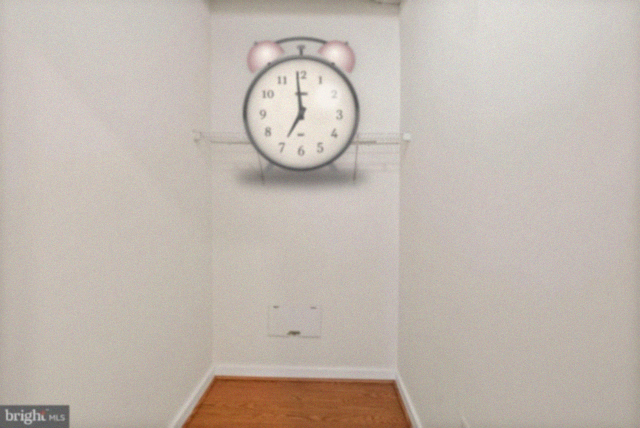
6:59
